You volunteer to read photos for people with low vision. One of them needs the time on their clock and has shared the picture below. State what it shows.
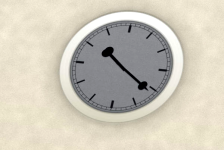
10:21
